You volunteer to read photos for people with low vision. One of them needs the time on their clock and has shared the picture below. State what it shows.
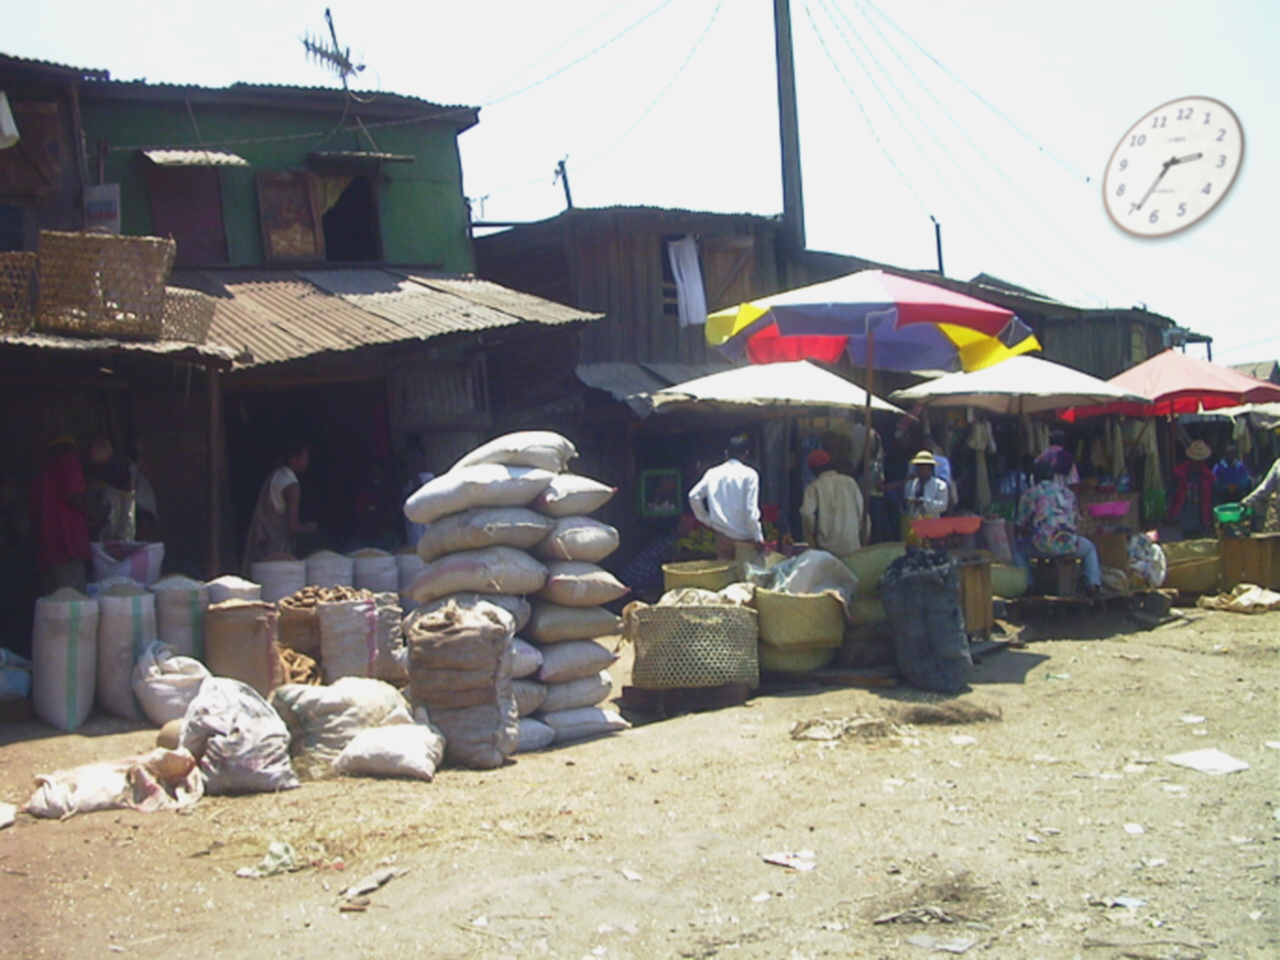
2:34
